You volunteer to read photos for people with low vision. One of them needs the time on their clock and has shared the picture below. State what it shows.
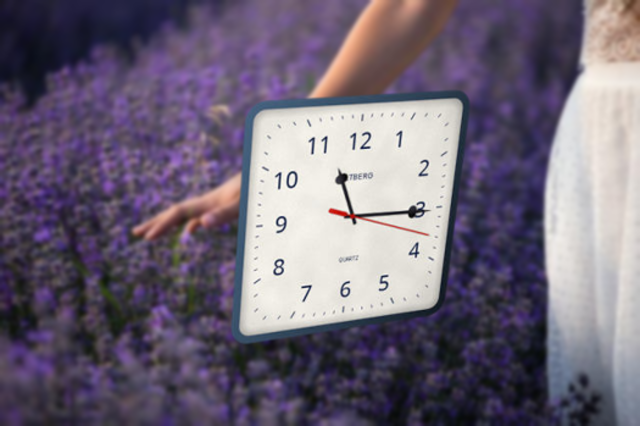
11:15:18
